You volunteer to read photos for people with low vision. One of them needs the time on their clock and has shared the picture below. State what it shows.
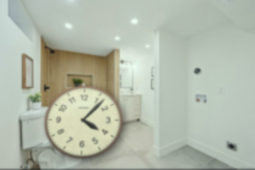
4:07
